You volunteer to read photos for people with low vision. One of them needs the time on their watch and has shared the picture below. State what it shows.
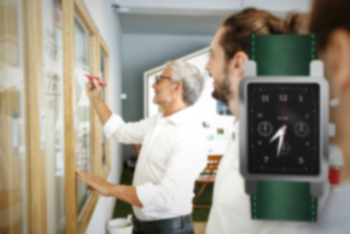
7:32
